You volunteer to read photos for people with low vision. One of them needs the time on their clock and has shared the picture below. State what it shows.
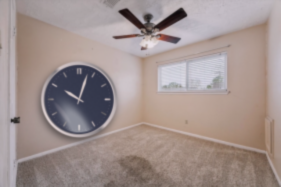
10:03
